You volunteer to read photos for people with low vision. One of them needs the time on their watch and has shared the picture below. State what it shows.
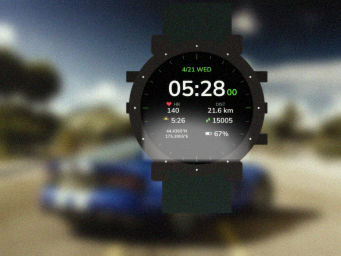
5:28:00
